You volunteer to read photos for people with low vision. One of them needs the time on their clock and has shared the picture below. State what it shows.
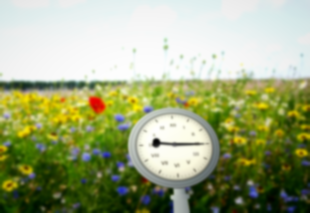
9:15
